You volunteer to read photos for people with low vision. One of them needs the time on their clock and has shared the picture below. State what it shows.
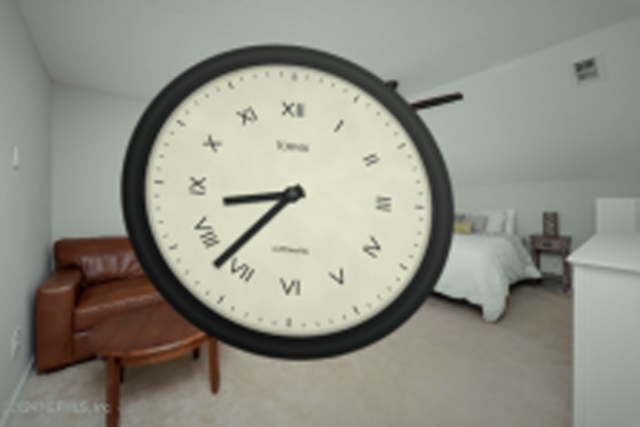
8:37
